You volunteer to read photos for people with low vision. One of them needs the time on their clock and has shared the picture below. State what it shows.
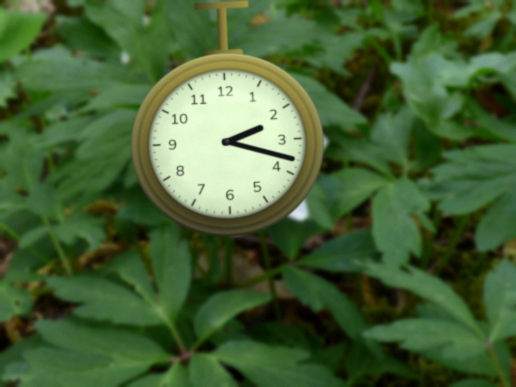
2:18
